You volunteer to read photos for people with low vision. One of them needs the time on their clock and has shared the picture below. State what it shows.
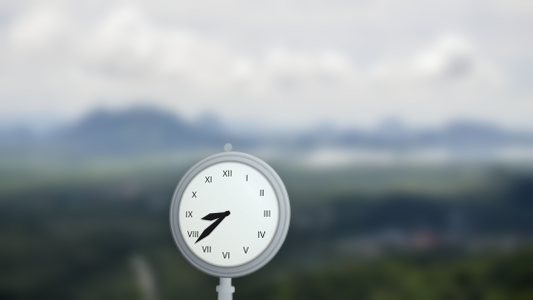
8:38
